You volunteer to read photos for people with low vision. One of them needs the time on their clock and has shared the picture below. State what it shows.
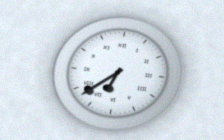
6:38
